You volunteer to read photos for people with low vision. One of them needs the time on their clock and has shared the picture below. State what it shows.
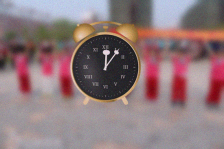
12:06
